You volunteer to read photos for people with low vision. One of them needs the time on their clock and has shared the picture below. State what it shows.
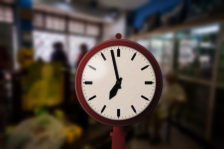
6:58
